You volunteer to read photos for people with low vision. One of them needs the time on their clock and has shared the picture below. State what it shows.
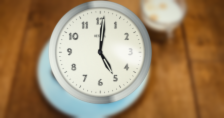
5:01
